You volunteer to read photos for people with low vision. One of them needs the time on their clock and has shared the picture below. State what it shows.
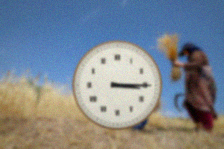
3:15
